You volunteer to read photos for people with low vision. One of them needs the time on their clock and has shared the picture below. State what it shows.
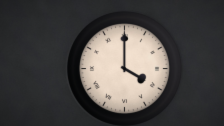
4:00
